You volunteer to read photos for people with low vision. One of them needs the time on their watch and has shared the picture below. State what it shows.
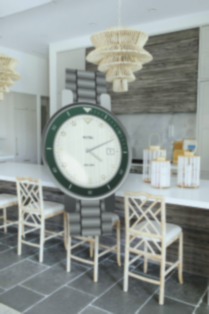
4:11
